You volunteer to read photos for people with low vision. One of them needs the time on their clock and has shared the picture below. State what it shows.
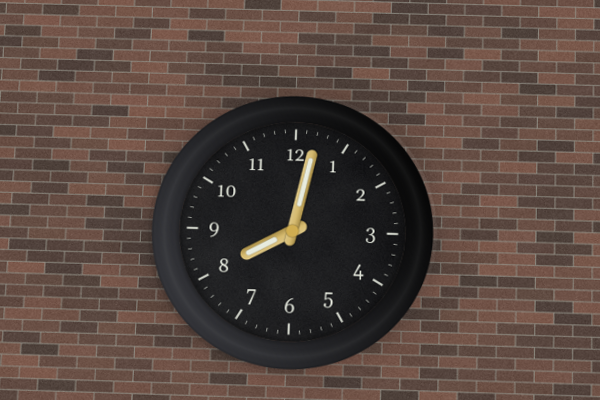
8:02
